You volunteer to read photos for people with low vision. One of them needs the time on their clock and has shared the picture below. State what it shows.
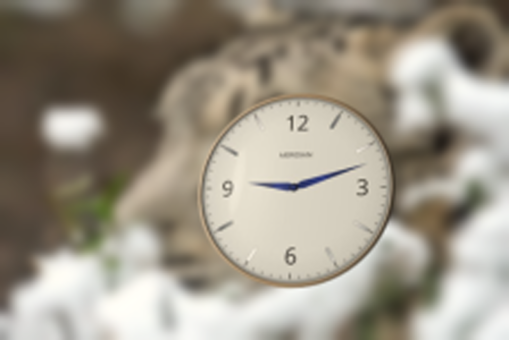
9:12
